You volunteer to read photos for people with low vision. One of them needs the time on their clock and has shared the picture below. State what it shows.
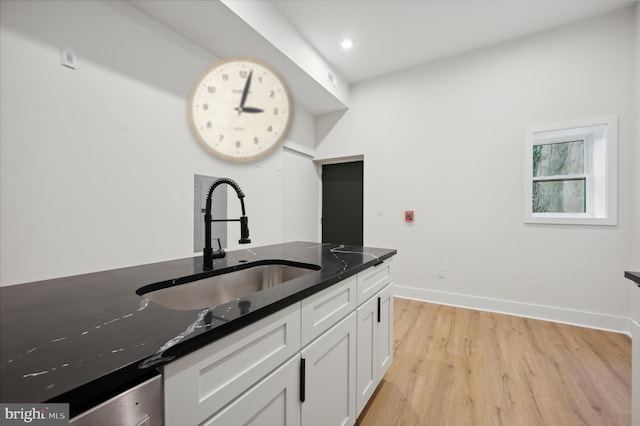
3:02
